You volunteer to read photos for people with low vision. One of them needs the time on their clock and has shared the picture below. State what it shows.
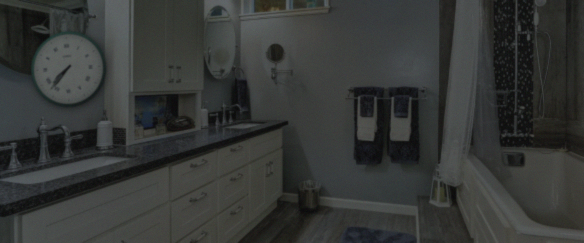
7:37
